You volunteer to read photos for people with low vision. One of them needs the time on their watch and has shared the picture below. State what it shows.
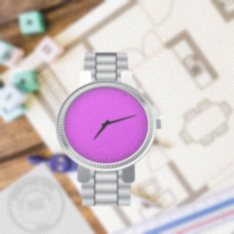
7:12
